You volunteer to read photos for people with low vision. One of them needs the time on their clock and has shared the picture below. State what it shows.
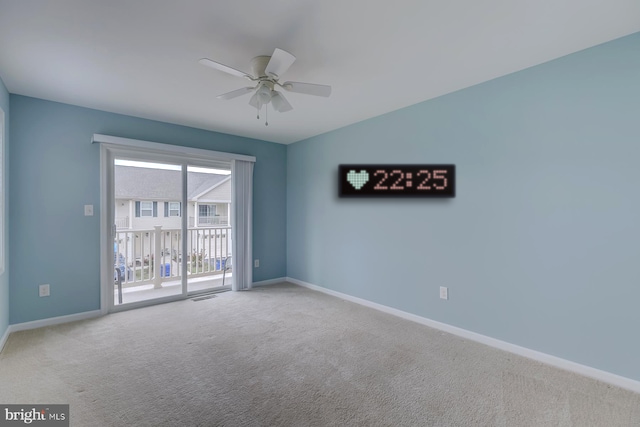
22:25
